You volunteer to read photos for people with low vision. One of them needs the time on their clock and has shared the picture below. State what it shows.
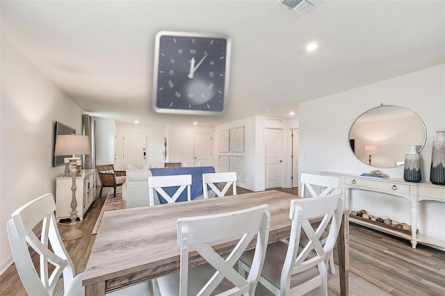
12:06
